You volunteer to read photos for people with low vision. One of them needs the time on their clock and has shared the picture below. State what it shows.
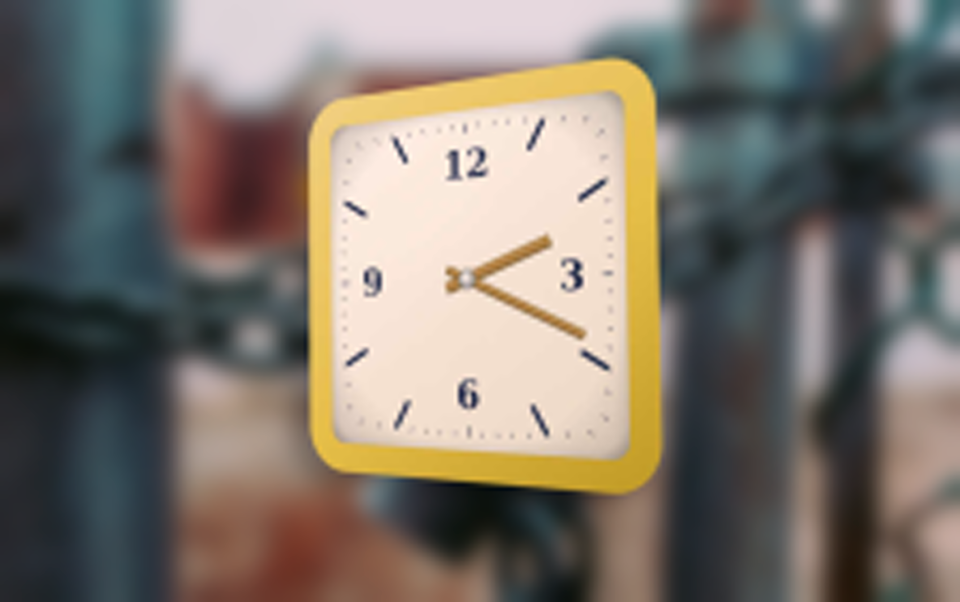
2:19
